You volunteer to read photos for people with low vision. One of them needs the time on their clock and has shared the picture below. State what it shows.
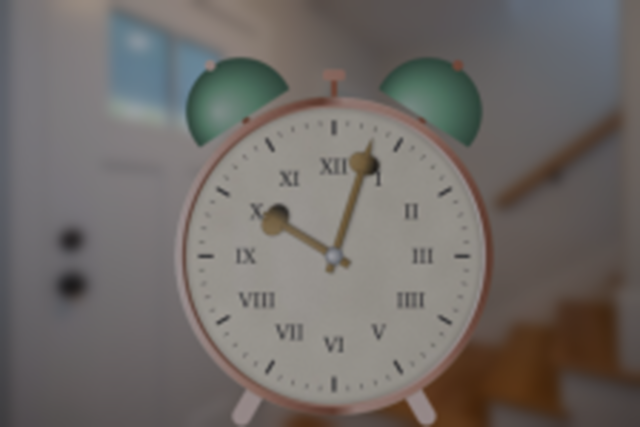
10:03
